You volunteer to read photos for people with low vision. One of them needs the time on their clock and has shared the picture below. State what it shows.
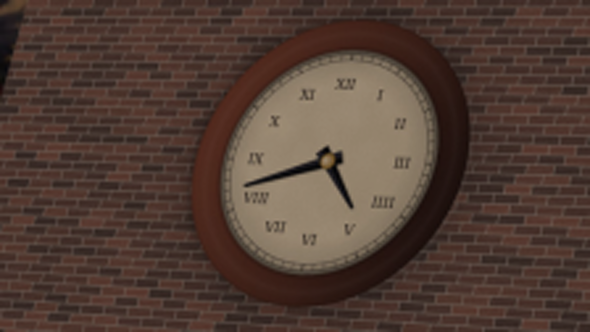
4:42
